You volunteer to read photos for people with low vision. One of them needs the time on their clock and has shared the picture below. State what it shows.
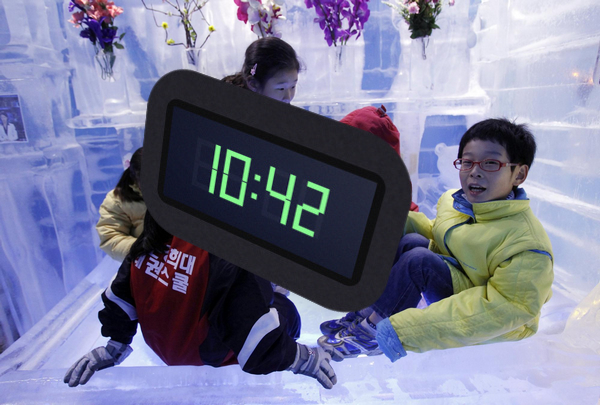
10:42
